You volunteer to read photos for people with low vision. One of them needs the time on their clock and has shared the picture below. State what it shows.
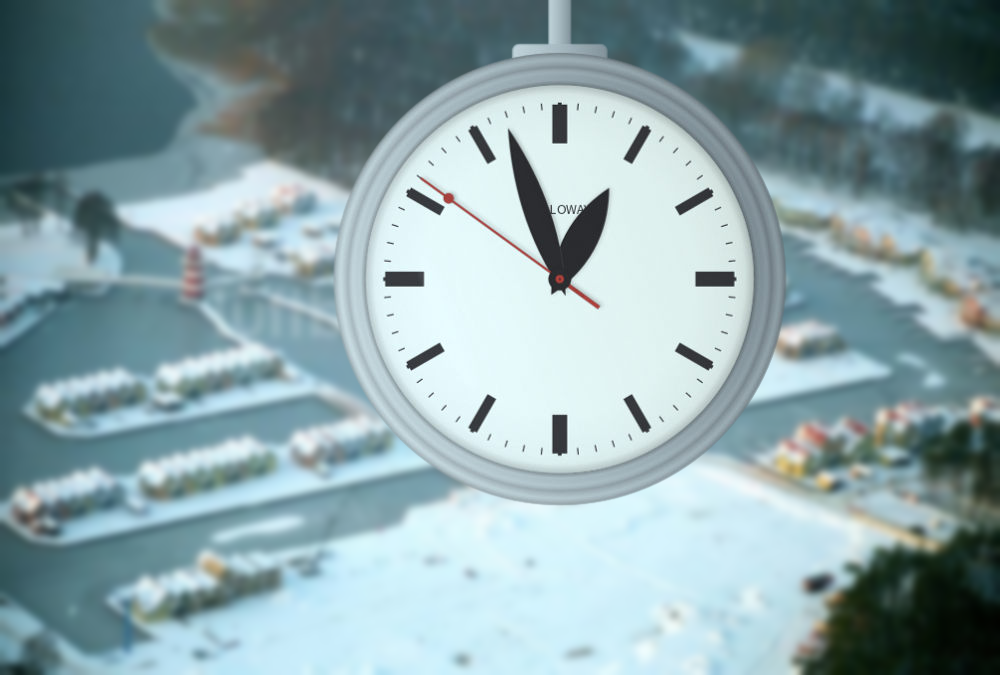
12:56:51
